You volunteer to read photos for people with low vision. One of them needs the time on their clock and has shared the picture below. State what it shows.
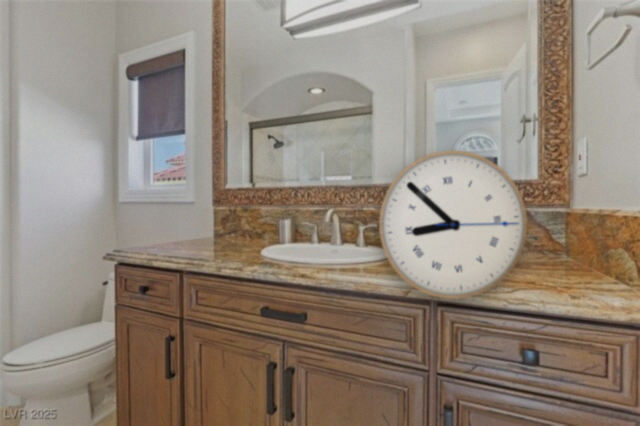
8:53:16
